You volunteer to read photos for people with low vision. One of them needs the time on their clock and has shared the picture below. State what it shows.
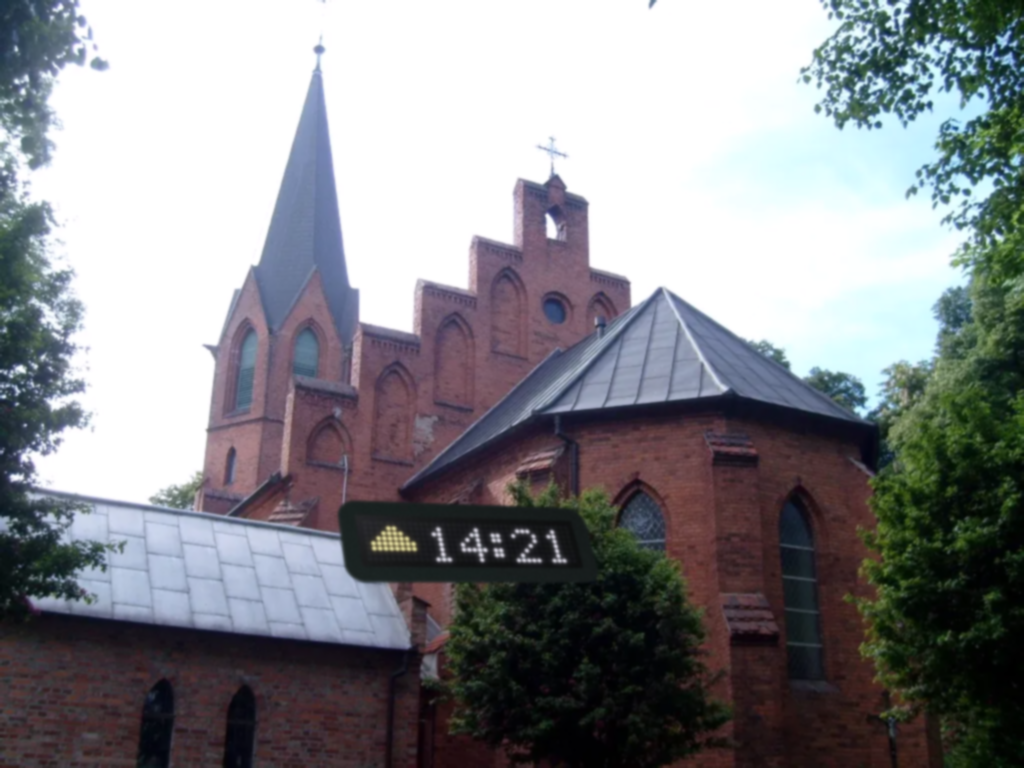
14:21
